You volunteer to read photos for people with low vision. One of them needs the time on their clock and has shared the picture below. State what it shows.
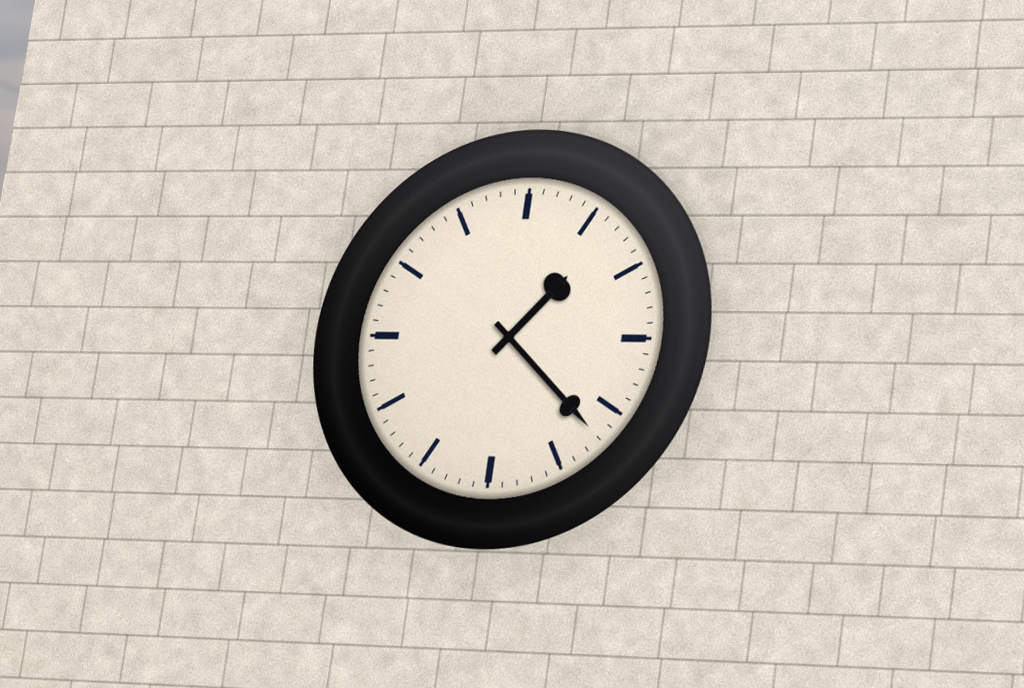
1:22
